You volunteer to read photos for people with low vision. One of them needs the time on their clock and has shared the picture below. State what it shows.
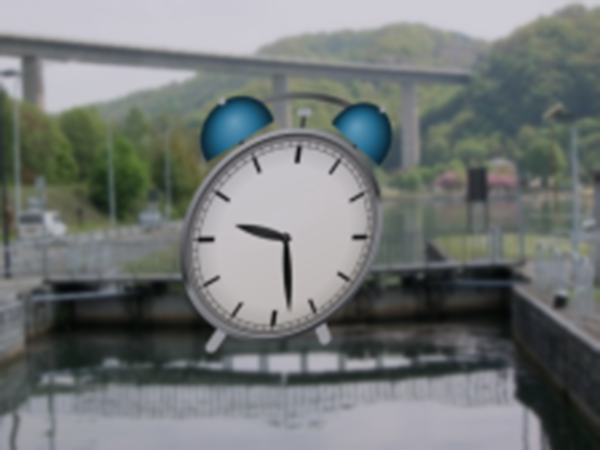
9:28
